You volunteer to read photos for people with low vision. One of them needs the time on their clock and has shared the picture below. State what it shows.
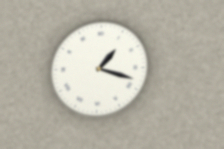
1:18
